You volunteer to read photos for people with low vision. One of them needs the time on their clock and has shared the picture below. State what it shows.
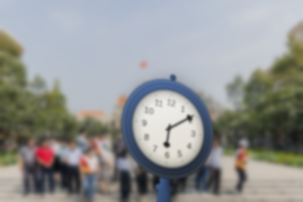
6:09
